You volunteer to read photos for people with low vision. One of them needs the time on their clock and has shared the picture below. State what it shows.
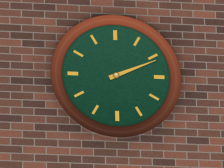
2:11
